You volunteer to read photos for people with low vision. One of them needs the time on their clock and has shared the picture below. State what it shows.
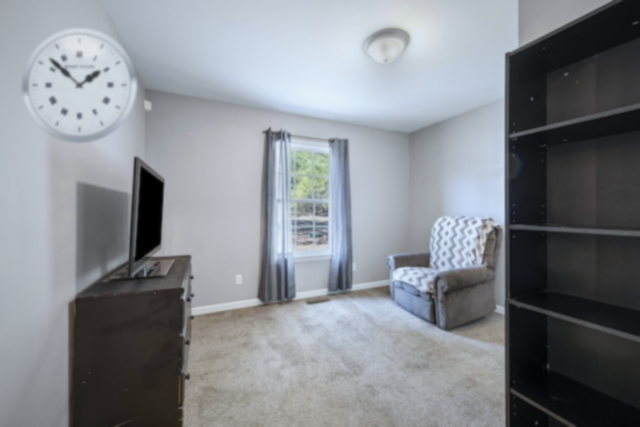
1:52
